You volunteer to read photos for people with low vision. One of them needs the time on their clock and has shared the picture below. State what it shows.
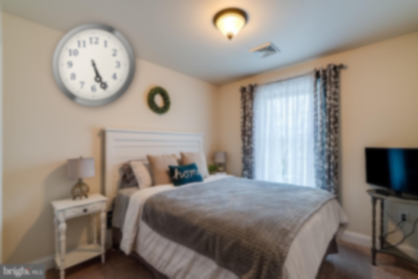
5:26
